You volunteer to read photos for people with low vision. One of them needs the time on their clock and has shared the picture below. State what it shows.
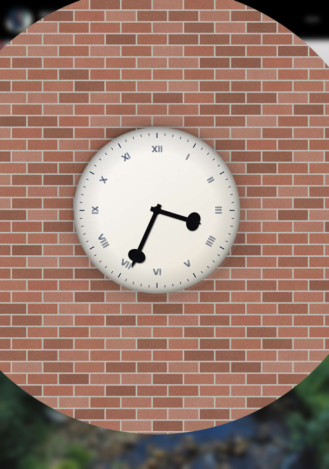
3:34
